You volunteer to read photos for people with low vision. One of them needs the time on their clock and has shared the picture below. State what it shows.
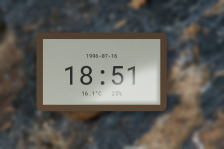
18:51
